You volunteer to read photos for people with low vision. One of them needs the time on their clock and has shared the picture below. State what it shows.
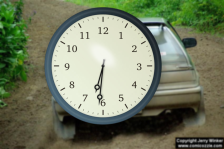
6:31
